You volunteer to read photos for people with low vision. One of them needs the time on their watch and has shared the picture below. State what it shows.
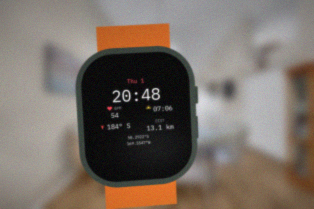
20:48
